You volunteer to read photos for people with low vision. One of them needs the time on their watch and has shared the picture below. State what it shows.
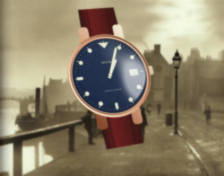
1:04
